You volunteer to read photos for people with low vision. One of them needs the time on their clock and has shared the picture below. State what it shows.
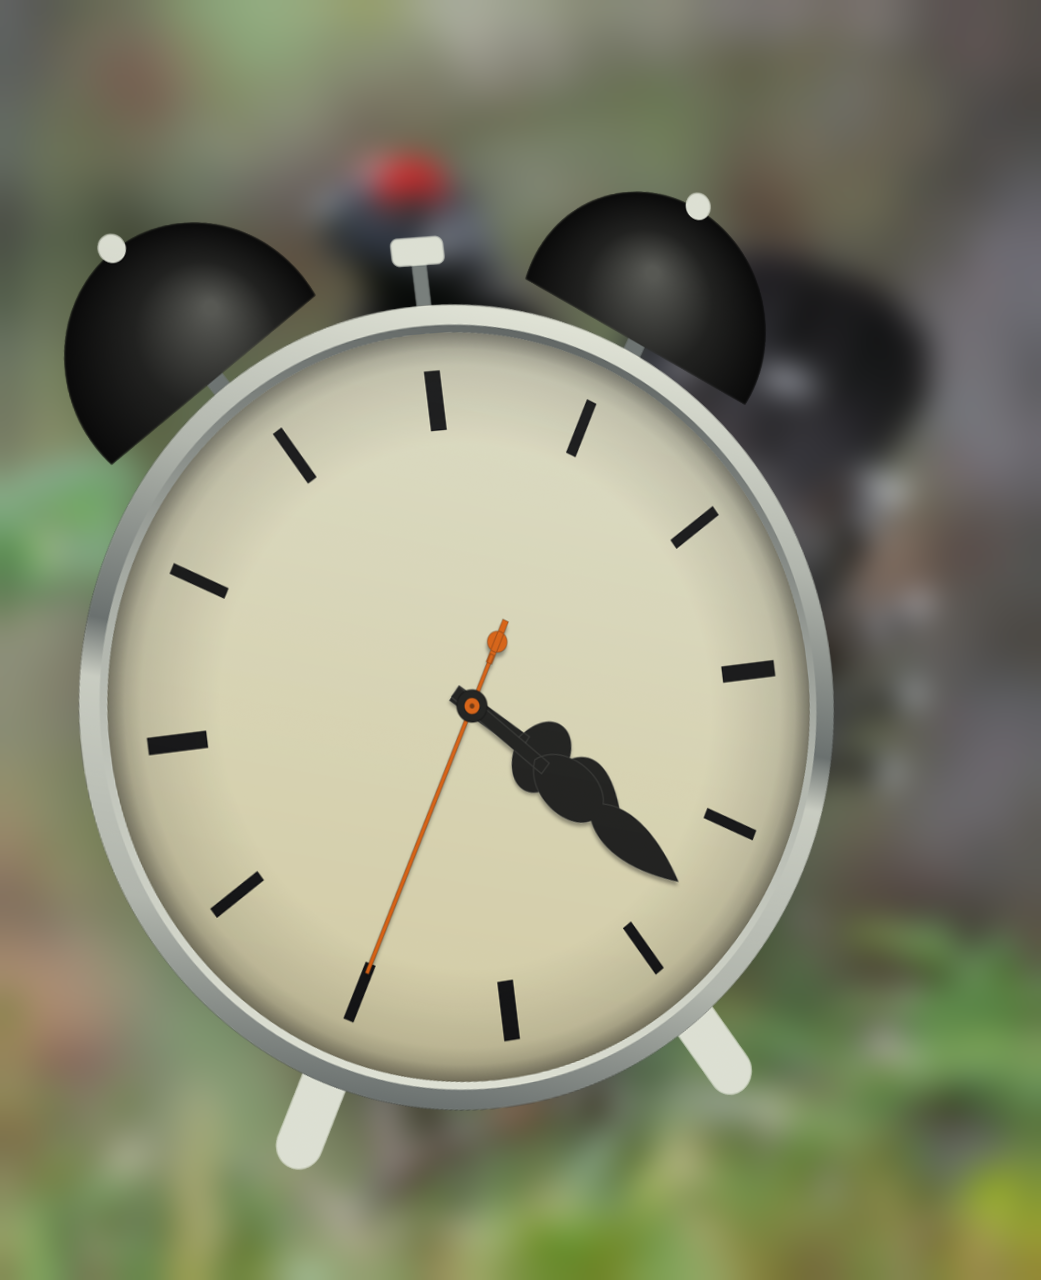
4:22:35
